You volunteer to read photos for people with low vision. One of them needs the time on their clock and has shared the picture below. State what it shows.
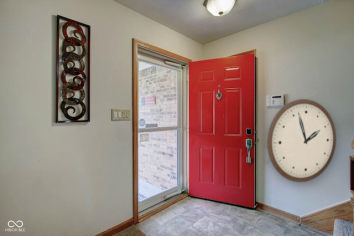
1:57
